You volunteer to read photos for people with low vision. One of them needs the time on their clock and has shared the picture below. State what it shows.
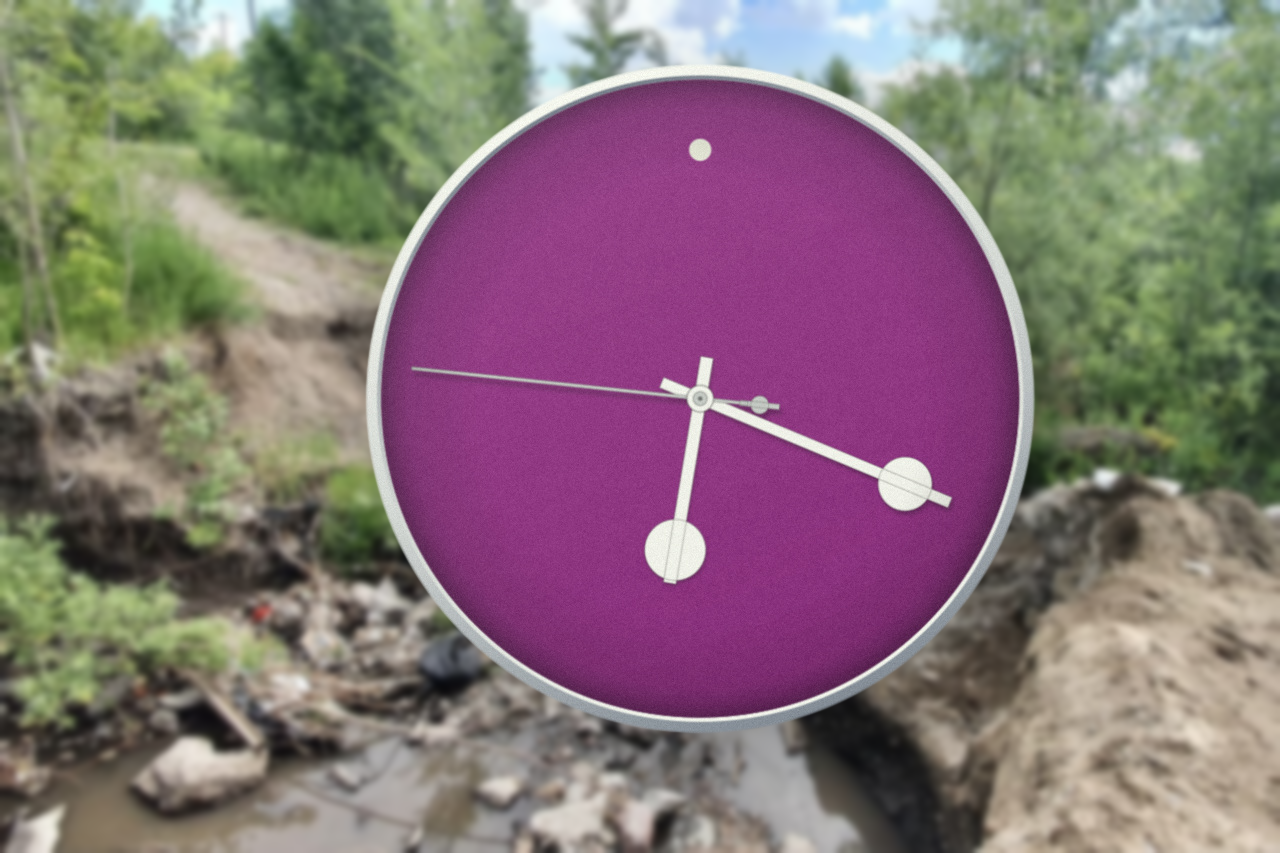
6:18:46
